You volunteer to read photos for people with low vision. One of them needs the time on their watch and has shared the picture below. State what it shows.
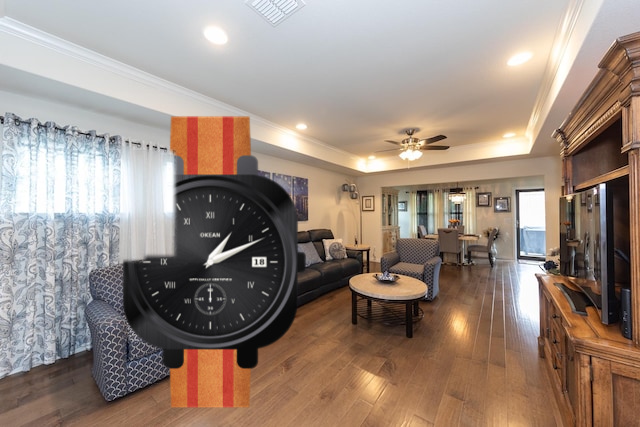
1:11
